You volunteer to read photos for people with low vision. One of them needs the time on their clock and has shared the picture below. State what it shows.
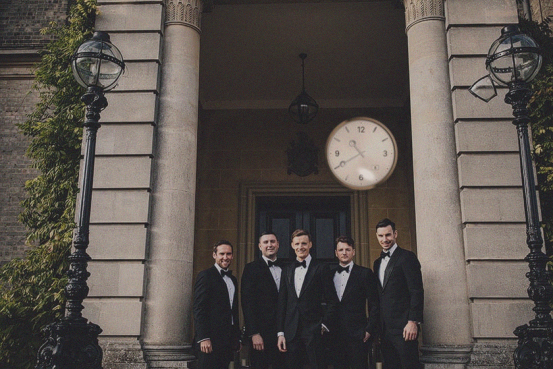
10:40
